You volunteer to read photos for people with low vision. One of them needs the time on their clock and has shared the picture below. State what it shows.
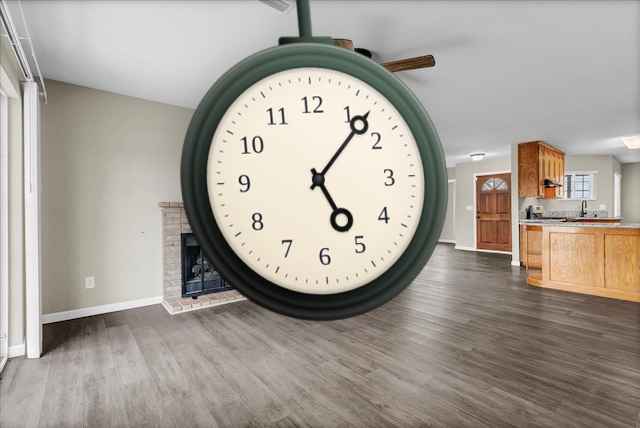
5:07
